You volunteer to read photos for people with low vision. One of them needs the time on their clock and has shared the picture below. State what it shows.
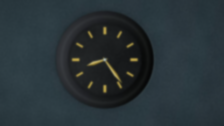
8:24
